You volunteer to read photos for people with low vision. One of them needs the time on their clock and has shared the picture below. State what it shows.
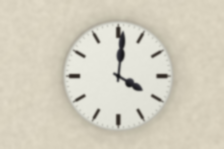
4:01
